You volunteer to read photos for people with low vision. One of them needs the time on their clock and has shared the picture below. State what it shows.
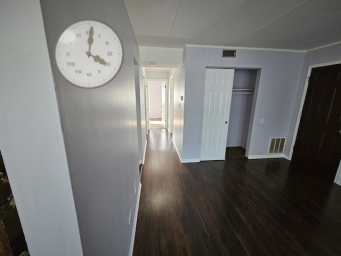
4:01
